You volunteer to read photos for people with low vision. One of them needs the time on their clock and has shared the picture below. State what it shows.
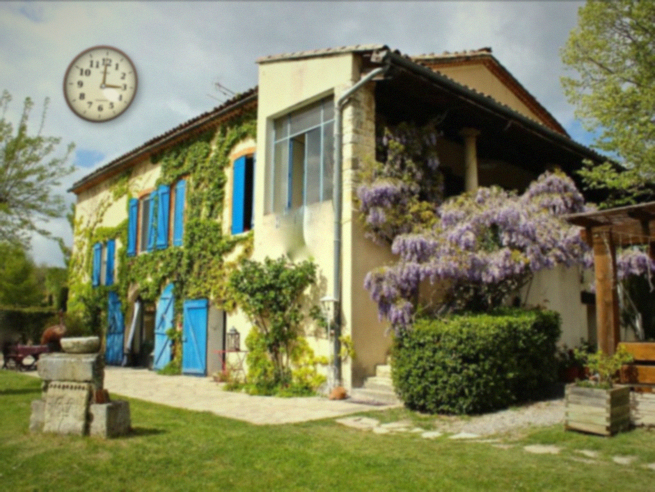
3:00
